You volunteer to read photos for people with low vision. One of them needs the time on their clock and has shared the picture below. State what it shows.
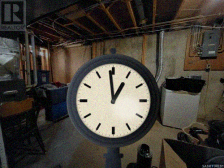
12:59
